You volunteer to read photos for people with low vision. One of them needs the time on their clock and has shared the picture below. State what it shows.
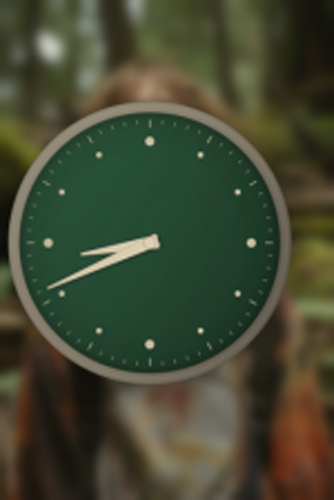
8:41
